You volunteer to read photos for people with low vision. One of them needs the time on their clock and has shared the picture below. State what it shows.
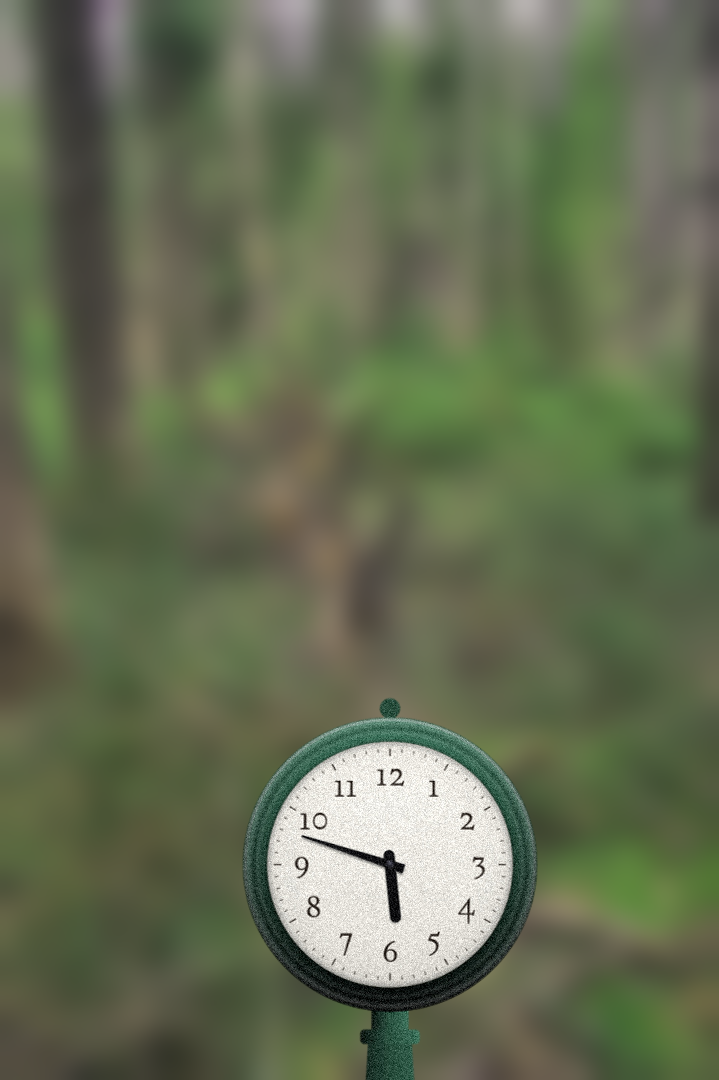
5:48
